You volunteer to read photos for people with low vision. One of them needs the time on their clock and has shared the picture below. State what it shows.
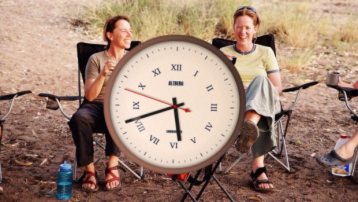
5:41:48
